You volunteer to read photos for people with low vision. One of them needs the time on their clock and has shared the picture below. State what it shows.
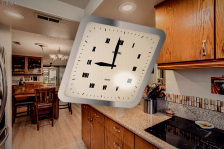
8:59
